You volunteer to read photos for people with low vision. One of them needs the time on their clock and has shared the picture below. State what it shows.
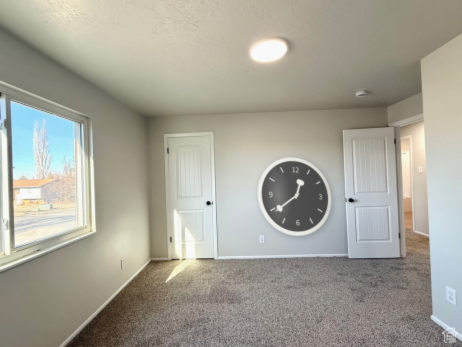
12:39
